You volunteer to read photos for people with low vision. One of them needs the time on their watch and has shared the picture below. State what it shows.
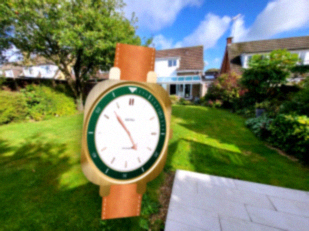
4:53
